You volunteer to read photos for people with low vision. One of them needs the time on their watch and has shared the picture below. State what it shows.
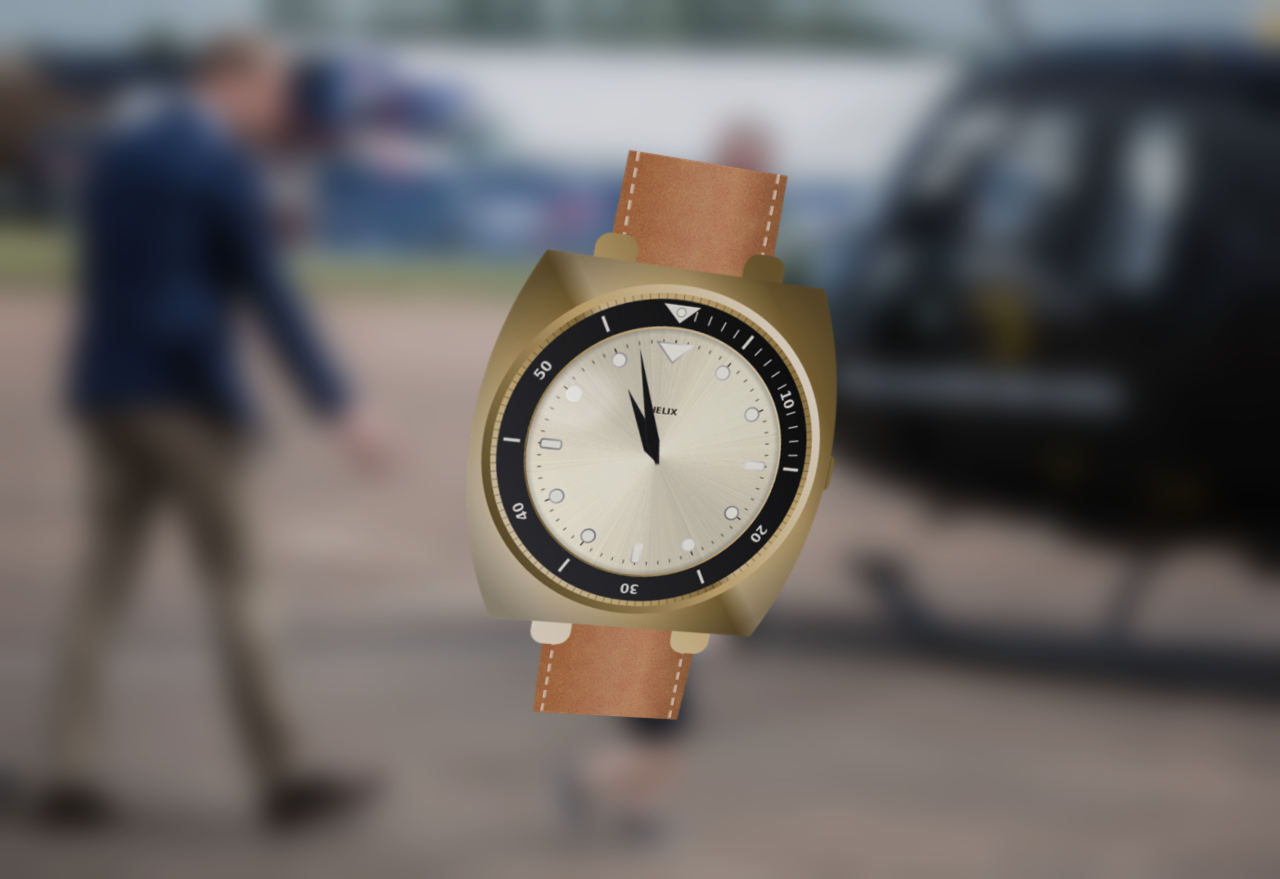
10:57
